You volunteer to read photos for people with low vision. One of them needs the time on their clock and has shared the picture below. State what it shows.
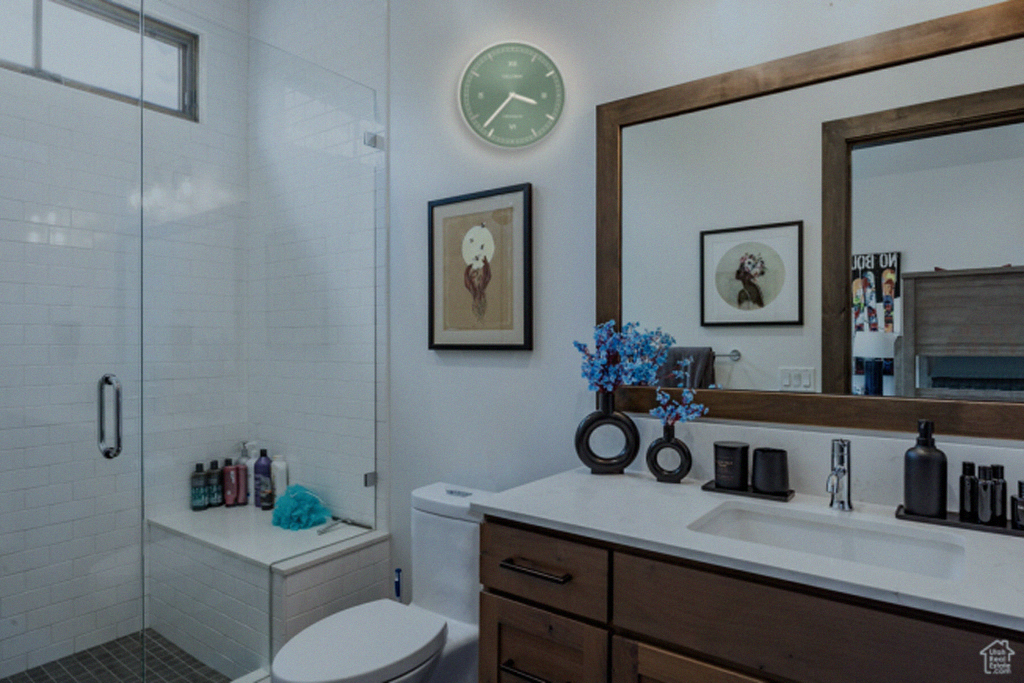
3:37
